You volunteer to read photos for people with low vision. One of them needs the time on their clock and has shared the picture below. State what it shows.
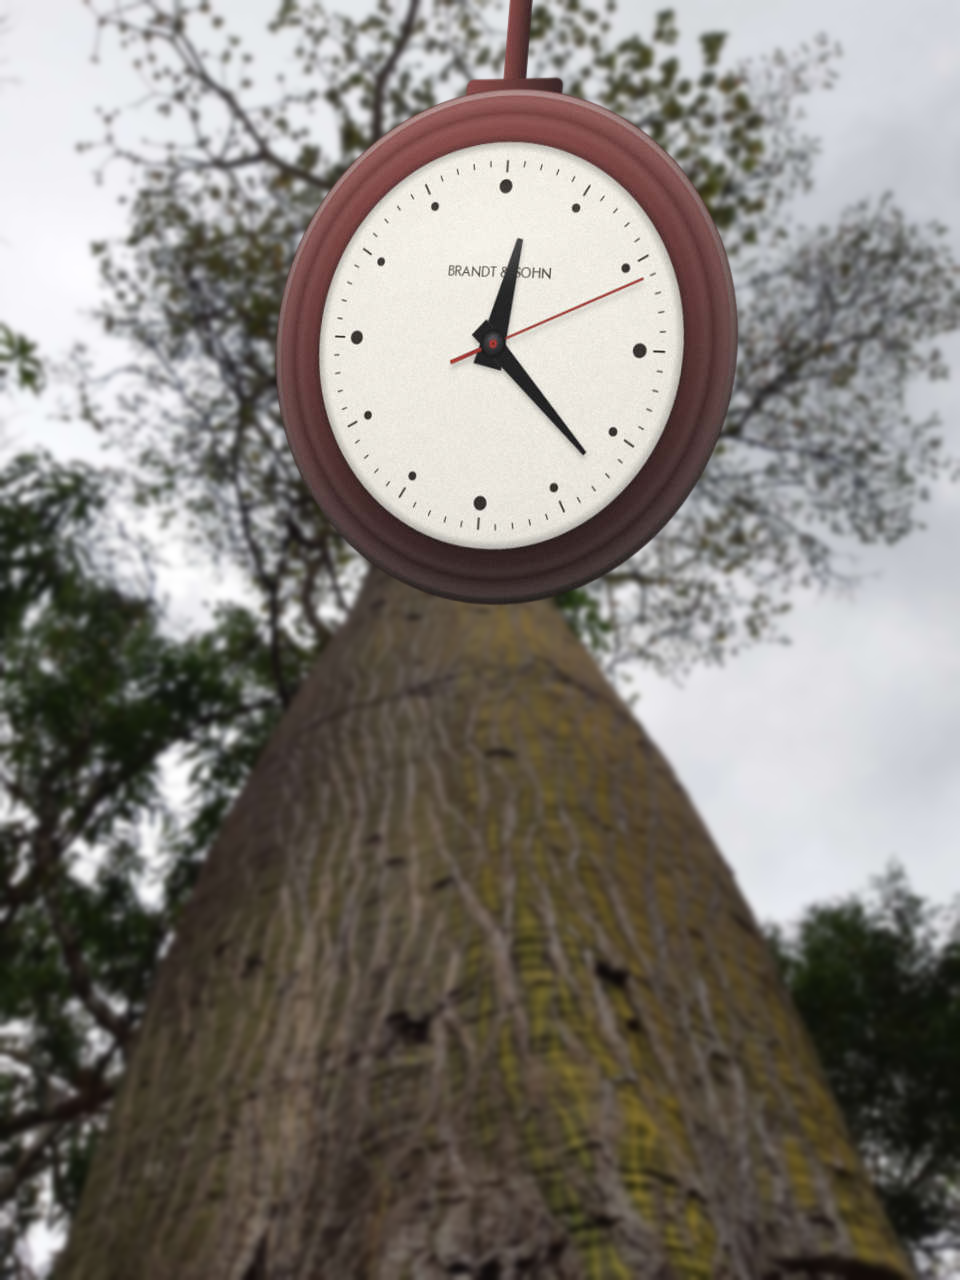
12:22:11
